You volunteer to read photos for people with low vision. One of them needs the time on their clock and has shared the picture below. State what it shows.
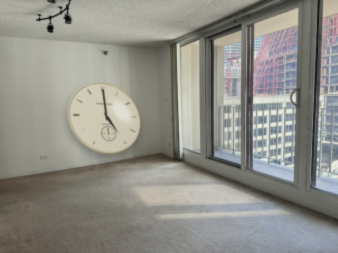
5:00
